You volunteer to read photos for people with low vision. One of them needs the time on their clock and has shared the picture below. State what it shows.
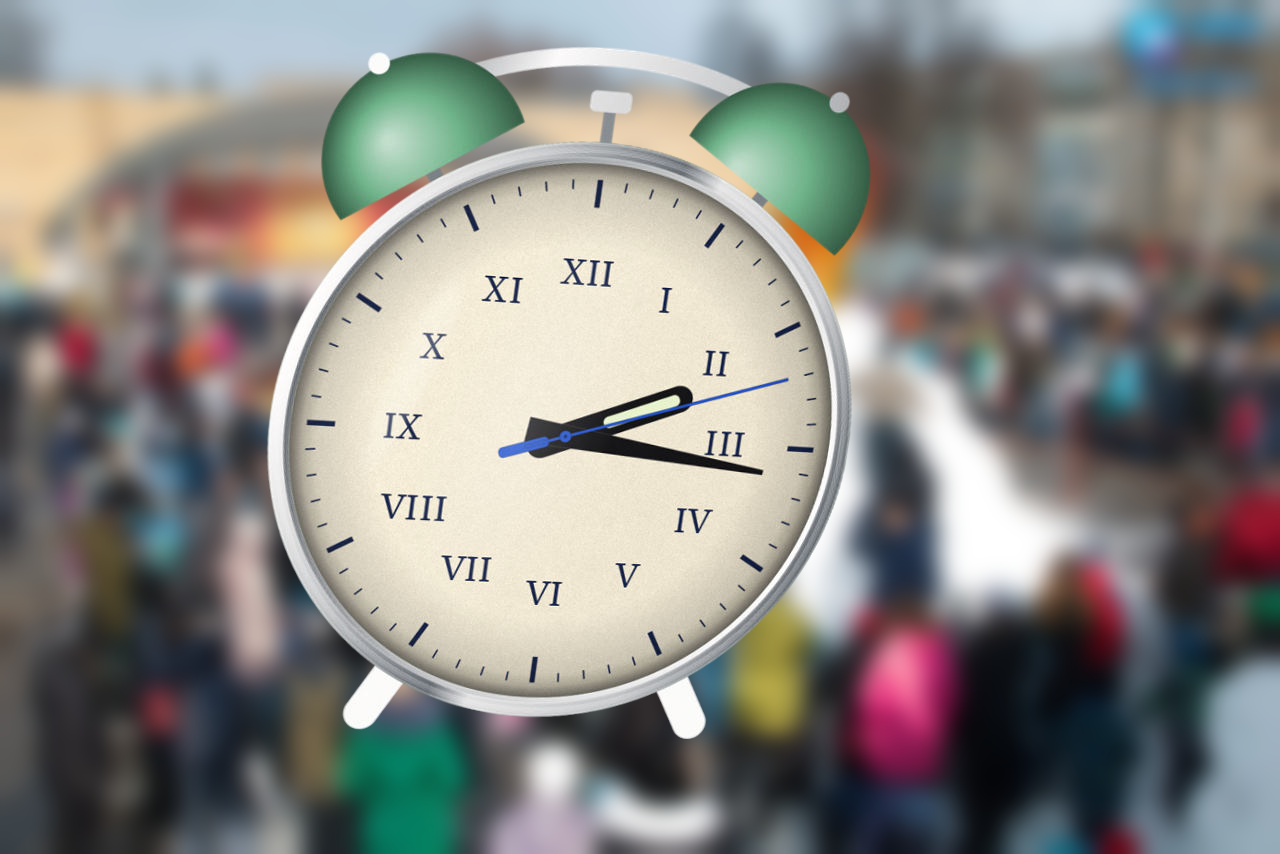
2:16:12
